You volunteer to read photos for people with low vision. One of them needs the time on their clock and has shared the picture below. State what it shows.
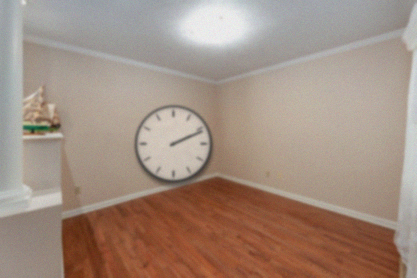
2:11
